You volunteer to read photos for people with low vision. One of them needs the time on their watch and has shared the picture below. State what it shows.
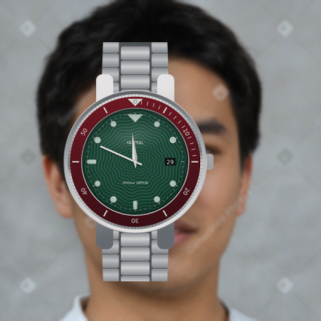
11:49
